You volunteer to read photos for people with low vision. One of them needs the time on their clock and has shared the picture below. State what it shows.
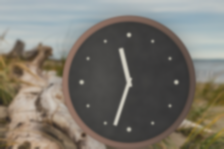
11:33
